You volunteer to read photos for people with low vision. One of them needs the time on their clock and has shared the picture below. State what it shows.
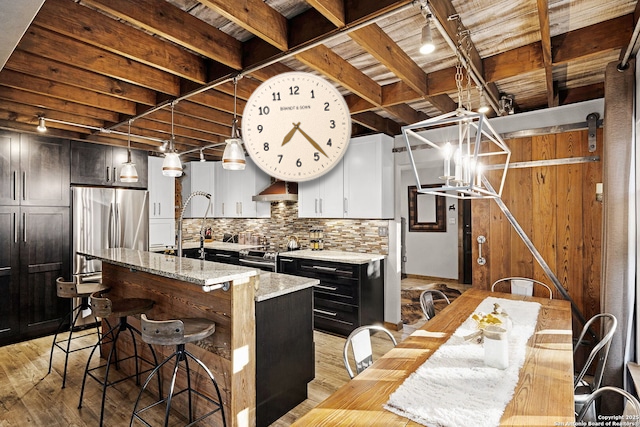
7:23
